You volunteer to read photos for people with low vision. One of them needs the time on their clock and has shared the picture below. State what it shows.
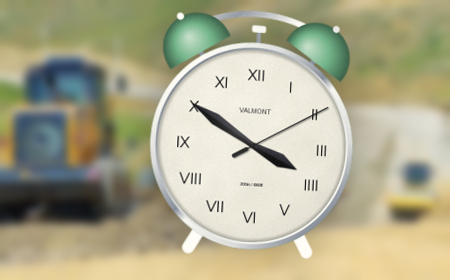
3:50:10
